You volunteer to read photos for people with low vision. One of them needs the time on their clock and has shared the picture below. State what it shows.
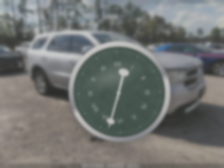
12:33
